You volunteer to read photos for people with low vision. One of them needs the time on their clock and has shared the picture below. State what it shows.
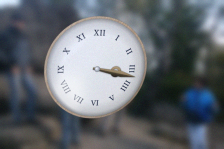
3:17
